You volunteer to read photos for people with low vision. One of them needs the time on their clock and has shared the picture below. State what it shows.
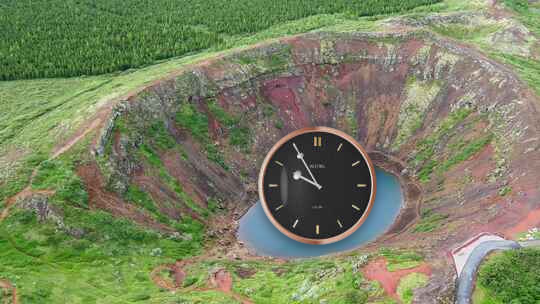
9:55
